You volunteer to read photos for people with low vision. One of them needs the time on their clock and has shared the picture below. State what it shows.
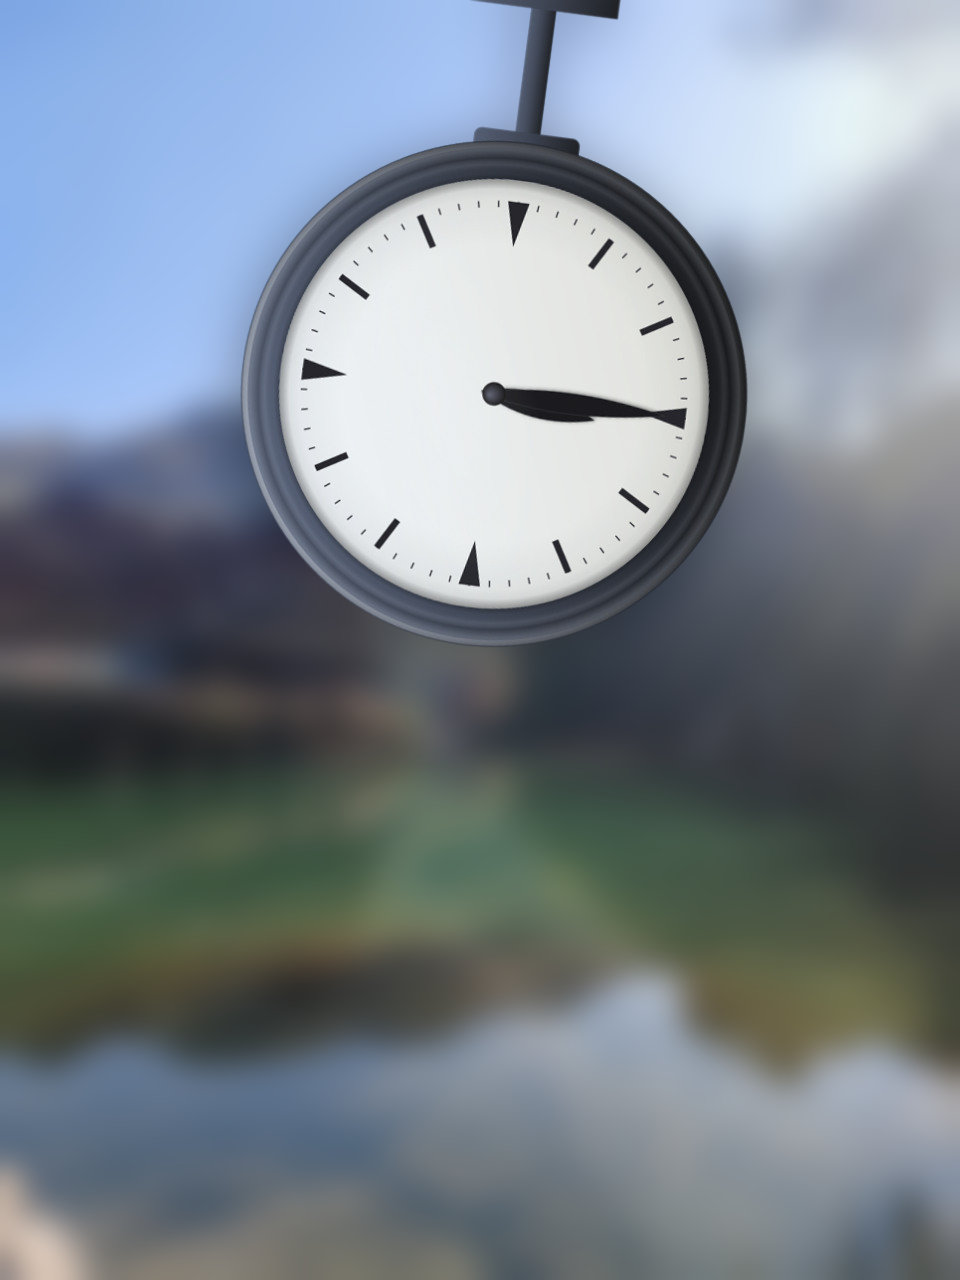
3:15
